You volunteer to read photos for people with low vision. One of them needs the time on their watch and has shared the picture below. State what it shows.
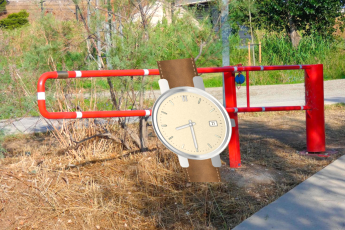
8:30
